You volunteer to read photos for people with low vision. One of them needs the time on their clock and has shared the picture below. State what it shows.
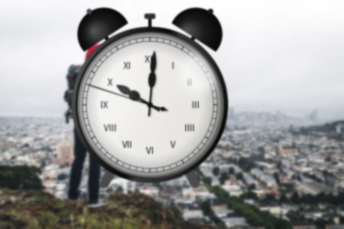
10:00:48
